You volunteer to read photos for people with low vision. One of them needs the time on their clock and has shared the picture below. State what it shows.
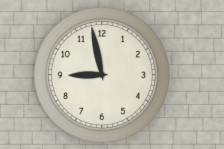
8:58
